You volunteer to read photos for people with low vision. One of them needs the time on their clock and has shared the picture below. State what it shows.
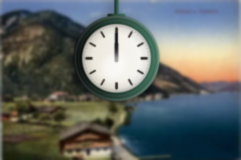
12:00
